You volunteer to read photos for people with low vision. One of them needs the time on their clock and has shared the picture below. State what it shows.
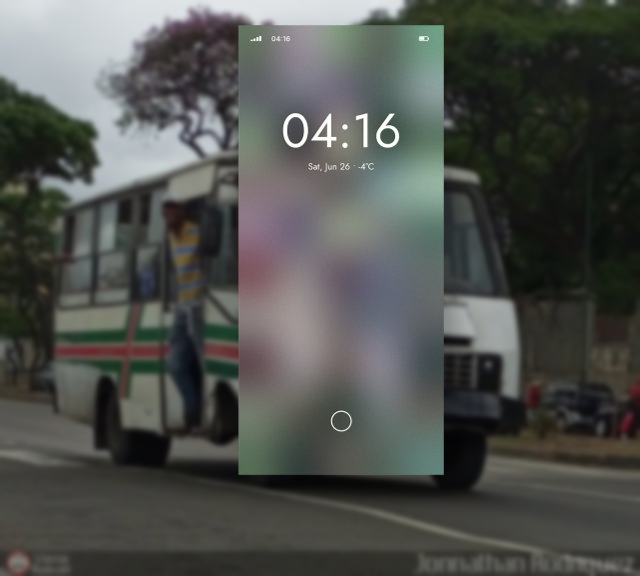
4:16
